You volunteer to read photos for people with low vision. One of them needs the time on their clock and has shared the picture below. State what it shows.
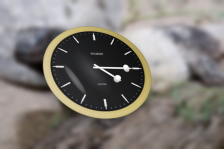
4:15
